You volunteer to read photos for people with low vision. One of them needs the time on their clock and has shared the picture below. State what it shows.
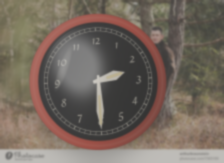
2:30
